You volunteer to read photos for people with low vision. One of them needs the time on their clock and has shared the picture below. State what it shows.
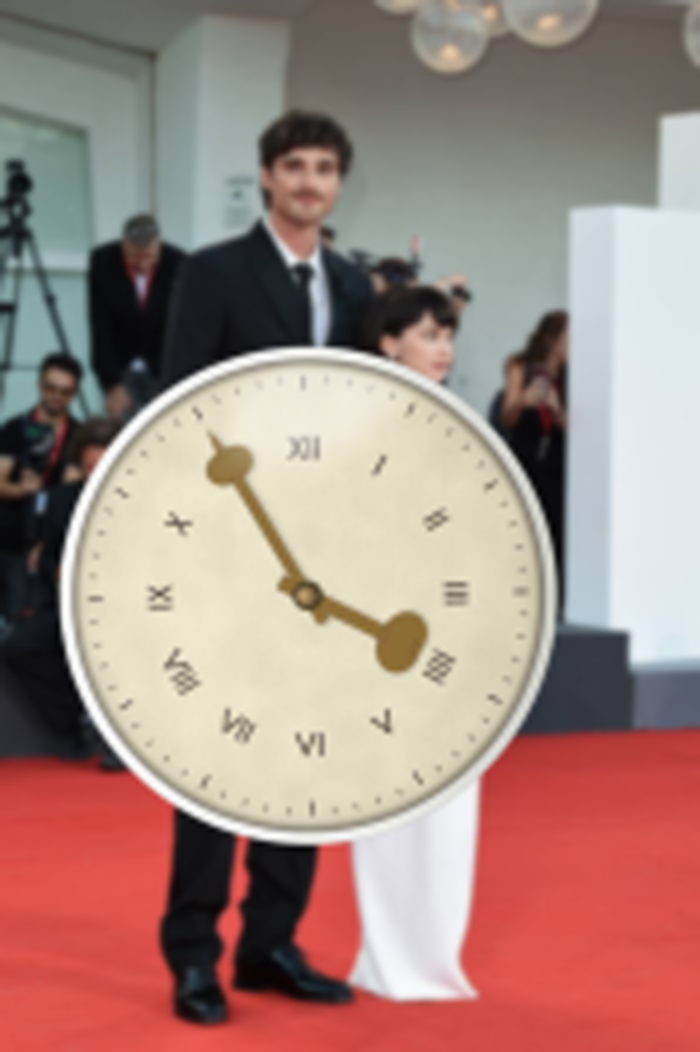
3:55
